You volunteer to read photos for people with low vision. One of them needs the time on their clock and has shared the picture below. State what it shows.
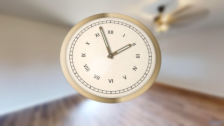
1:57
